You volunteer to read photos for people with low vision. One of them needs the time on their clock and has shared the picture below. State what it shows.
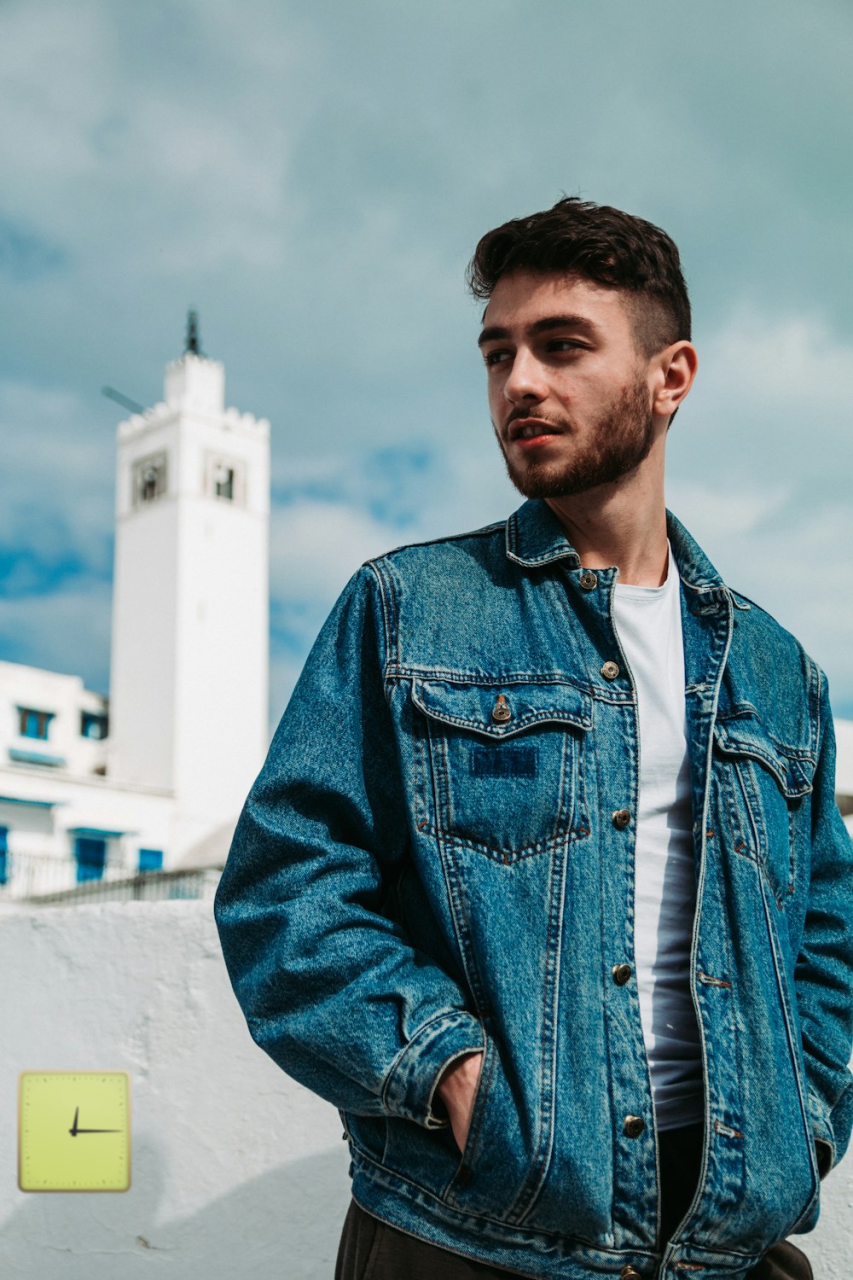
12:15
